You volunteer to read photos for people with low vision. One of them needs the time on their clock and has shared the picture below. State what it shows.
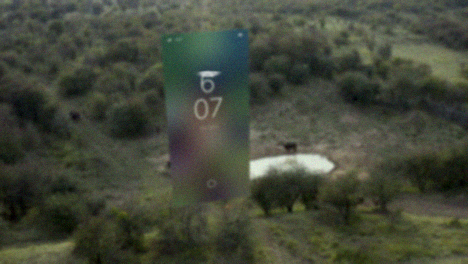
6:07
